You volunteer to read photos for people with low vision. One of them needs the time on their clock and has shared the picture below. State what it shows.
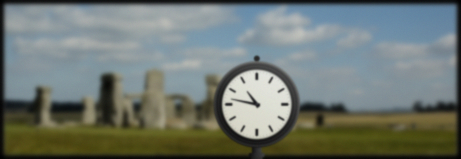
10:47
